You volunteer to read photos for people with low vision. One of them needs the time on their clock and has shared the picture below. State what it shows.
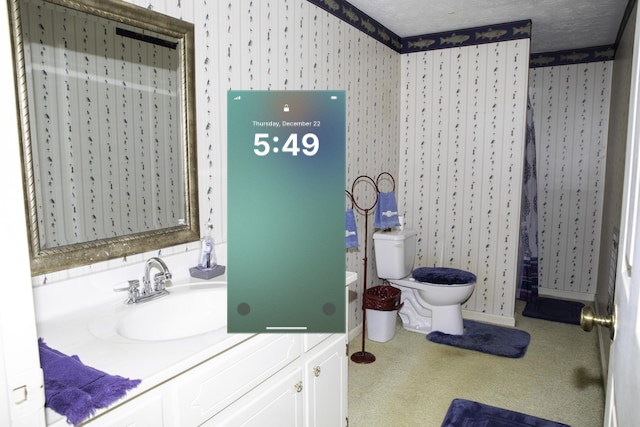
5:49
